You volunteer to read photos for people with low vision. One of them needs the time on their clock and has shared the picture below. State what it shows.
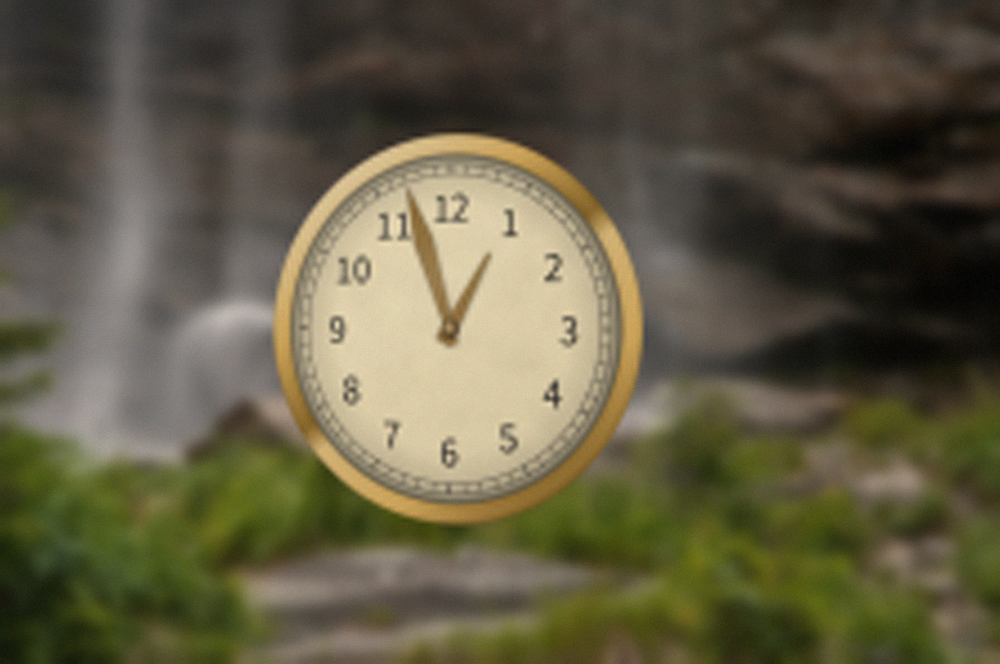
12:57
